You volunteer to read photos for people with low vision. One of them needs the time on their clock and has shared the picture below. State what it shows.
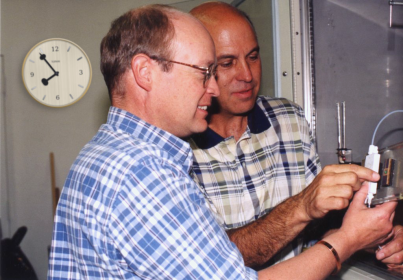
7:54
